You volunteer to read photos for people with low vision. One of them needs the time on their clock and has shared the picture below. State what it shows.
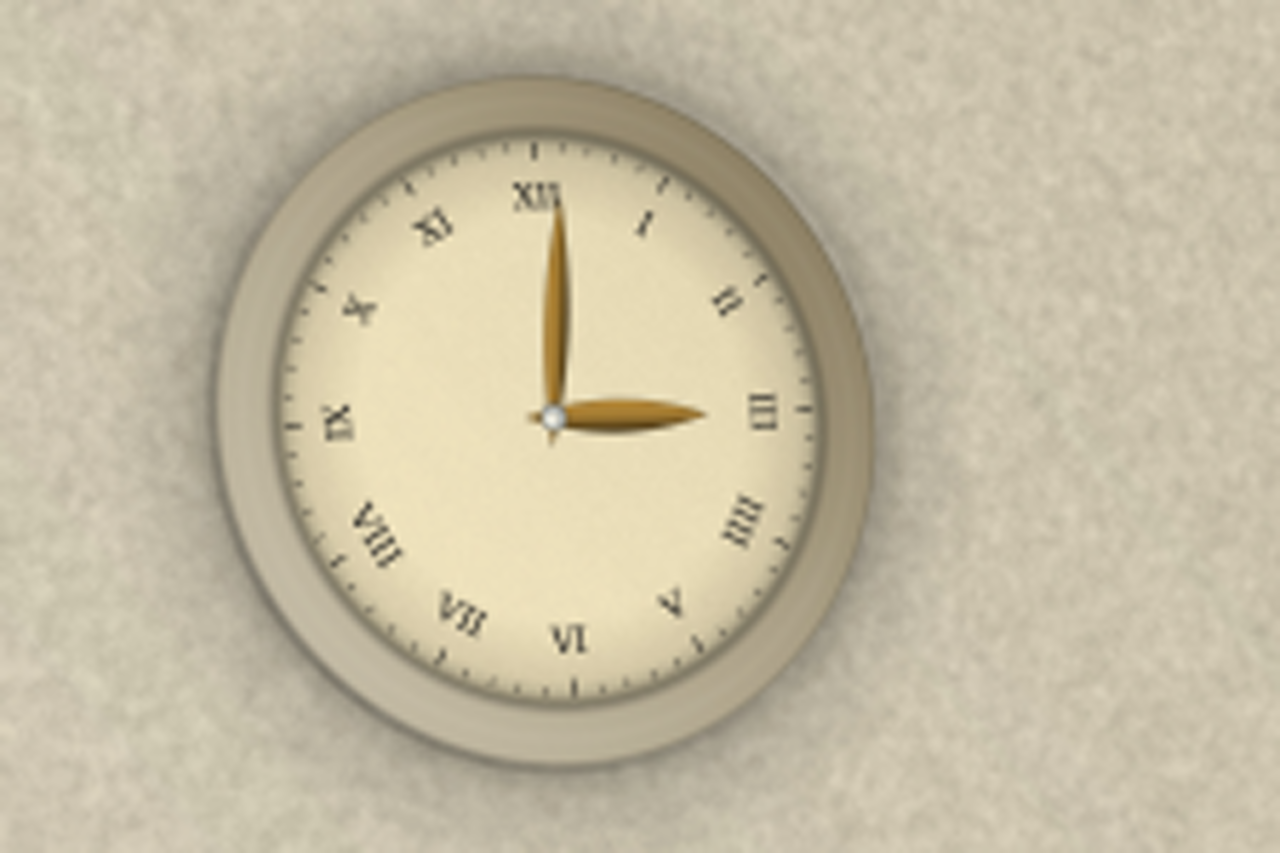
3:01
